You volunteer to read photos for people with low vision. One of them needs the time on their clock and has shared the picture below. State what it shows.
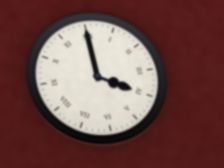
4:00
